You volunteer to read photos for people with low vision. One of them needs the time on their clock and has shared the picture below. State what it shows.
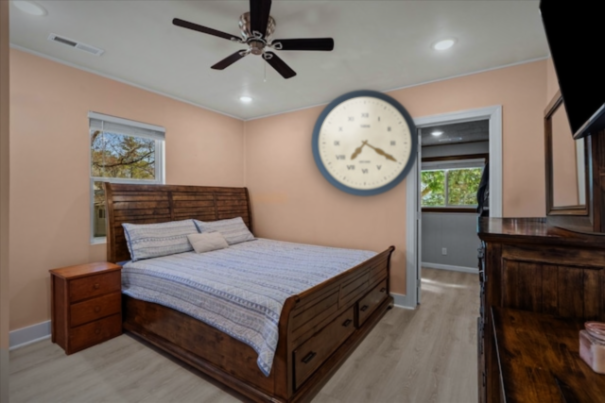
7:20
